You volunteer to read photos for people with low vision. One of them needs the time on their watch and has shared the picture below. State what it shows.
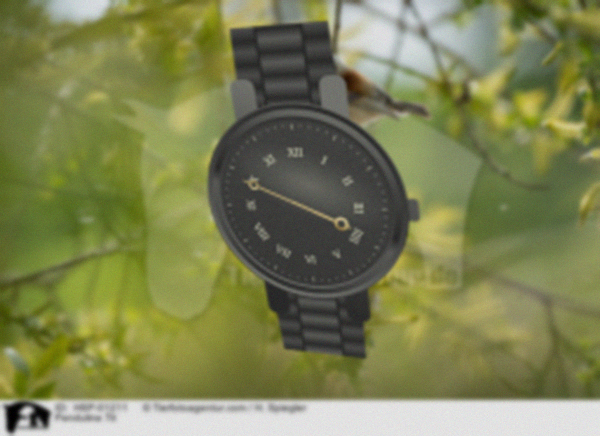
3:49
